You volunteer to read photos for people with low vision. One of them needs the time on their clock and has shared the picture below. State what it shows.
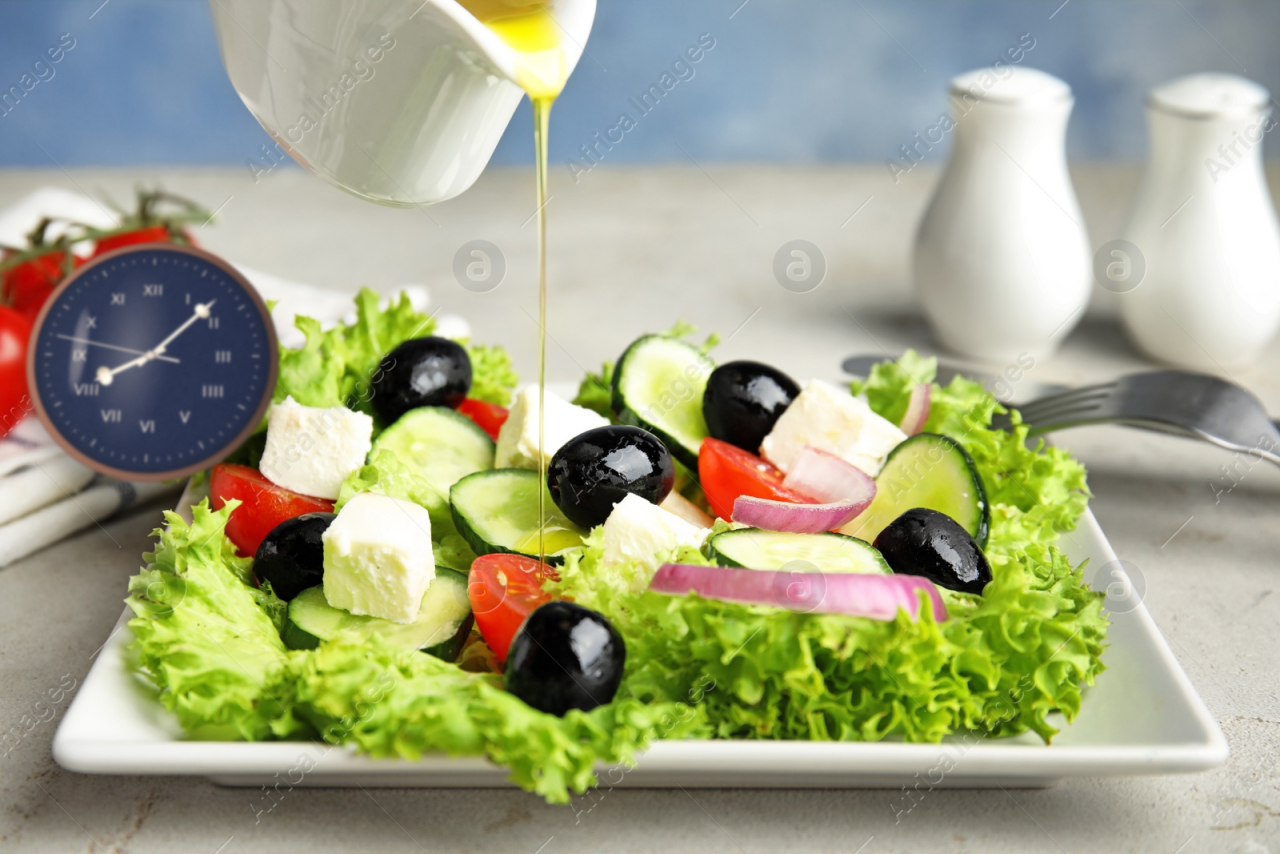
8:07:47
